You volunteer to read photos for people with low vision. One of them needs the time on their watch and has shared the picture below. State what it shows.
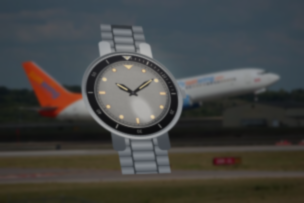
10:09
